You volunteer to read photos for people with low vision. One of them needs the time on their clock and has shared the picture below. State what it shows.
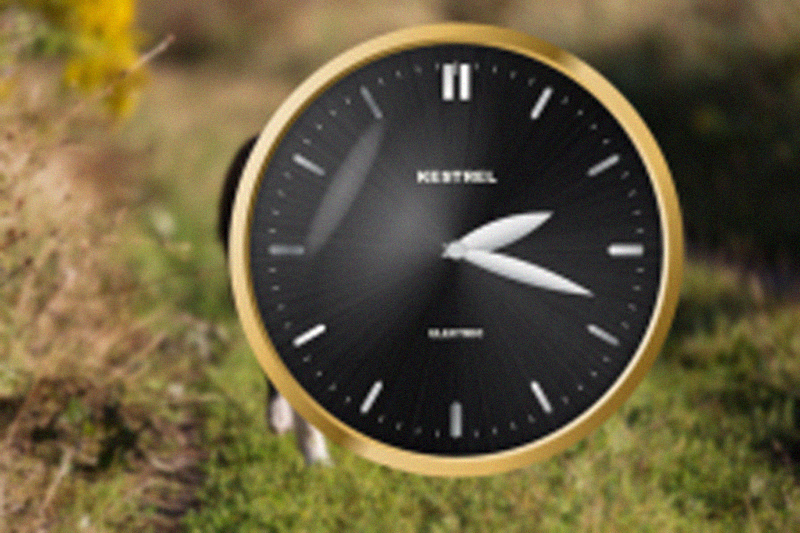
2:18
